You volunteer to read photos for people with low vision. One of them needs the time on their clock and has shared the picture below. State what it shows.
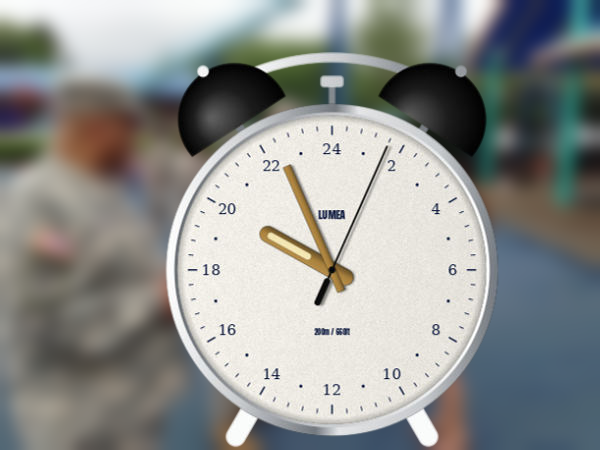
19:56:04
